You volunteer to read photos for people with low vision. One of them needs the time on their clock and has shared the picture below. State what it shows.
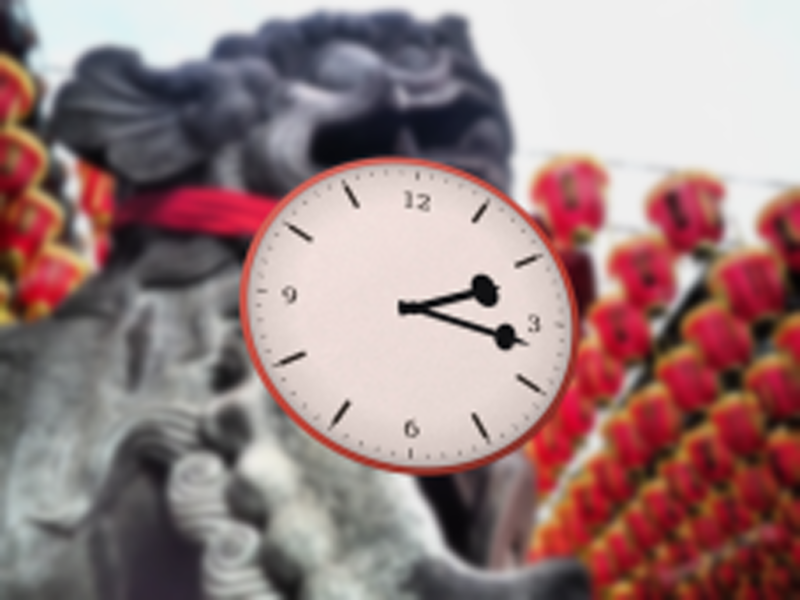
2:17
